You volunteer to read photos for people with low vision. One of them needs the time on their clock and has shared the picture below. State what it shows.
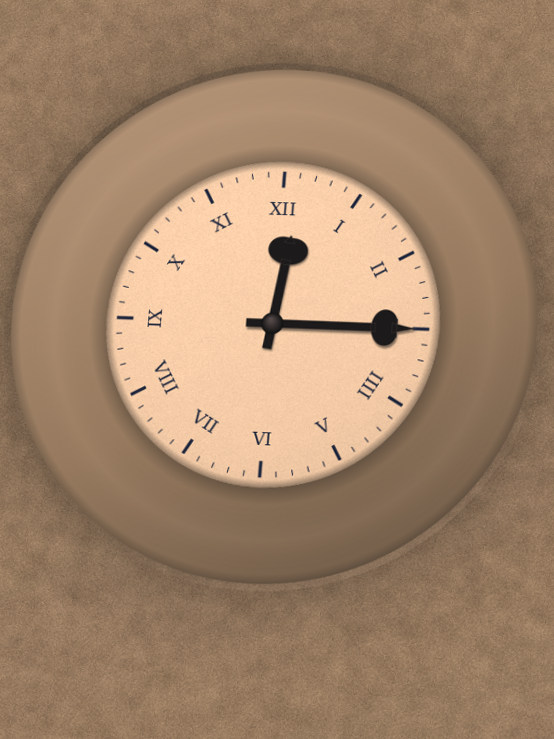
12:15
